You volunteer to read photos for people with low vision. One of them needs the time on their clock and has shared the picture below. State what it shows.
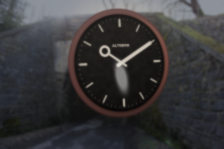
10:10
